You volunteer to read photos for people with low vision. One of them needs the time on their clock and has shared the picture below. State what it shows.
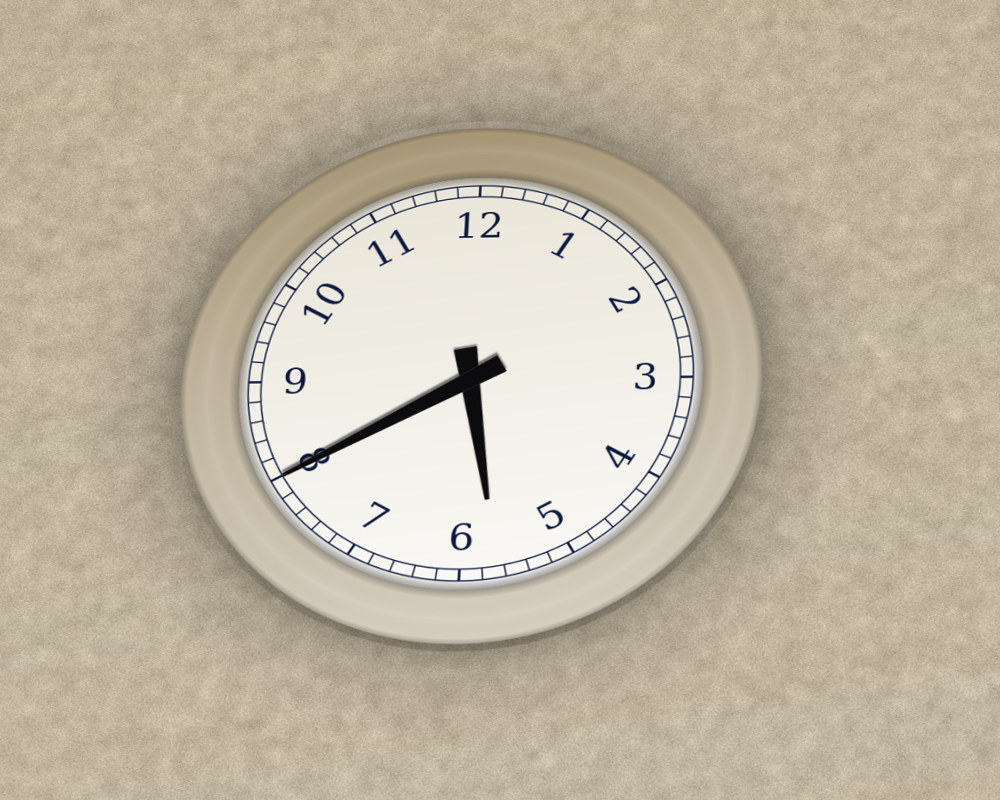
5:40
